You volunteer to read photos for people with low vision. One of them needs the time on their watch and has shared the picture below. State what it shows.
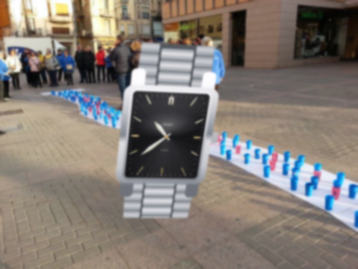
10:38
